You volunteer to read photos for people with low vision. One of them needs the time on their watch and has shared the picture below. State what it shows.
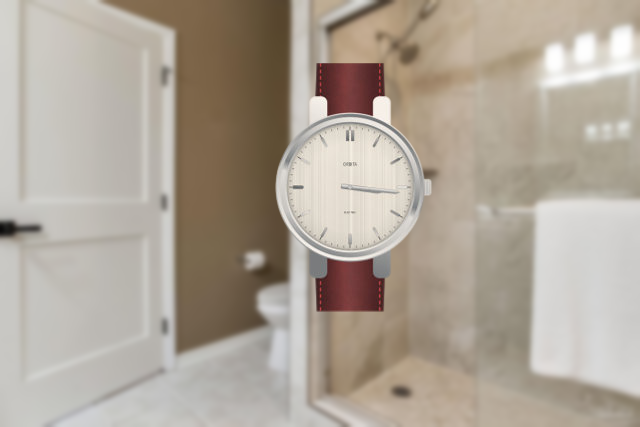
3:16
